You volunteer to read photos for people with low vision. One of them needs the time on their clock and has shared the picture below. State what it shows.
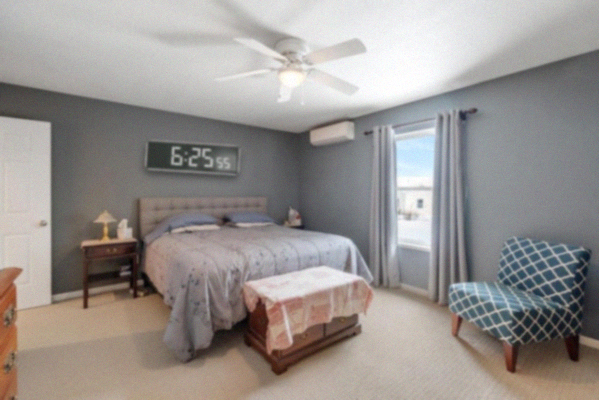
6:25
